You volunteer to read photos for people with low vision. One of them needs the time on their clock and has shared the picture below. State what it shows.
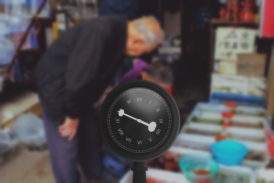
3:49
